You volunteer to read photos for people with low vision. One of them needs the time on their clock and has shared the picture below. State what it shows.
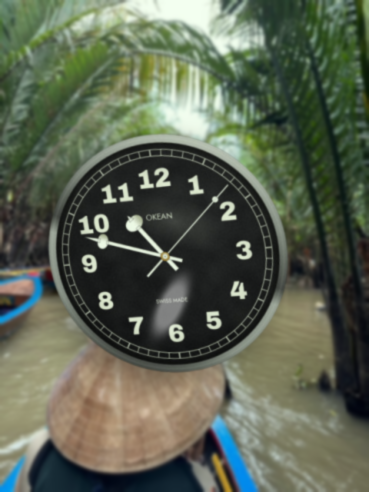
10:48:08
